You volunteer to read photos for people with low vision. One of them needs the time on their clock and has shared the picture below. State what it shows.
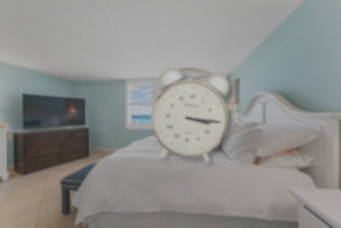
3:15
